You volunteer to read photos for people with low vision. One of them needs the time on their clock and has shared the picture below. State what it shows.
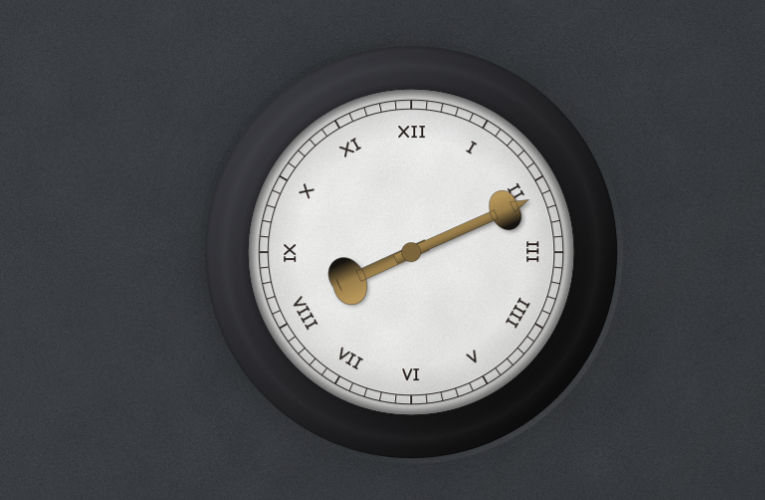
8:11
